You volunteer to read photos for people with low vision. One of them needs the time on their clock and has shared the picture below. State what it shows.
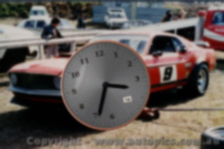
3:34
